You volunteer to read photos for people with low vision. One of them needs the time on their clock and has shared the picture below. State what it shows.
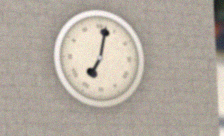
7:02
